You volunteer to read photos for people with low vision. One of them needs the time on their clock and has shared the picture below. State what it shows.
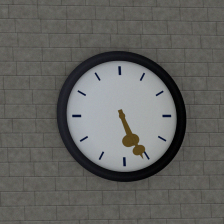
5:26
